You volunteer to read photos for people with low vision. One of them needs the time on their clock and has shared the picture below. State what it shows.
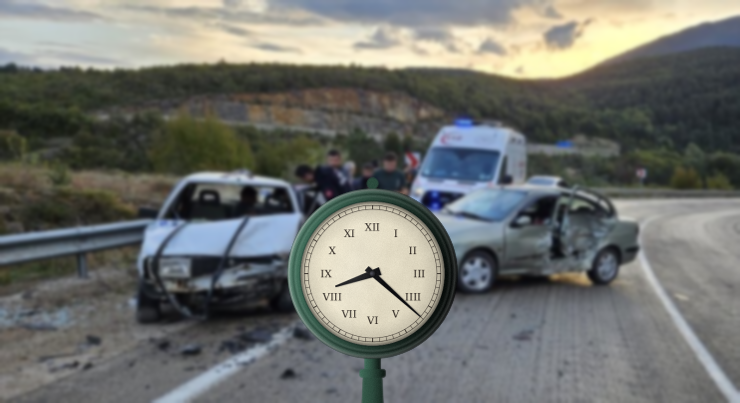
8:22
